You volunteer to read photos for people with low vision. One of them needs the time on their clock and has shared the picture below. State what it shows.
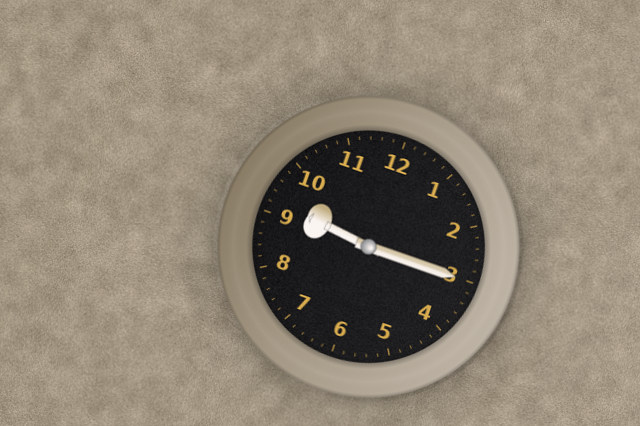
9:15
